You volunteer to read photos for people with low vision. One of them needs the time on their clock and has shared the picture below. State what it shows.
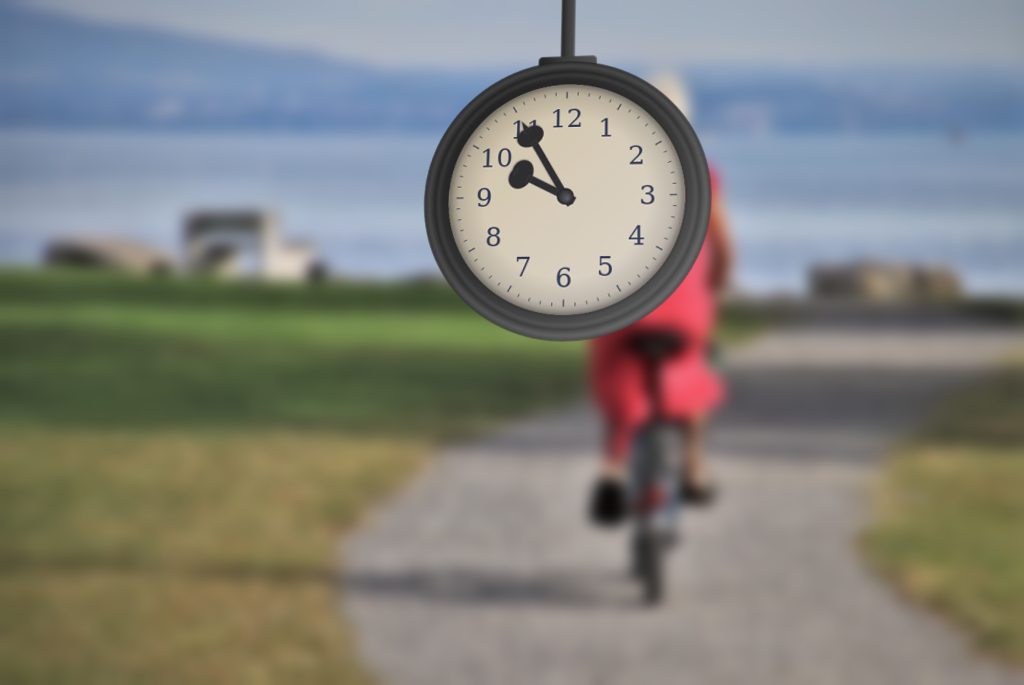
9:55
